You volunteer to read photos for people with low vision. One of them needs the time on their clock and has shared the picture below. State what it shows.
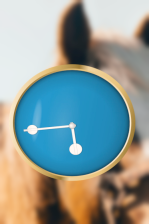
5:44
